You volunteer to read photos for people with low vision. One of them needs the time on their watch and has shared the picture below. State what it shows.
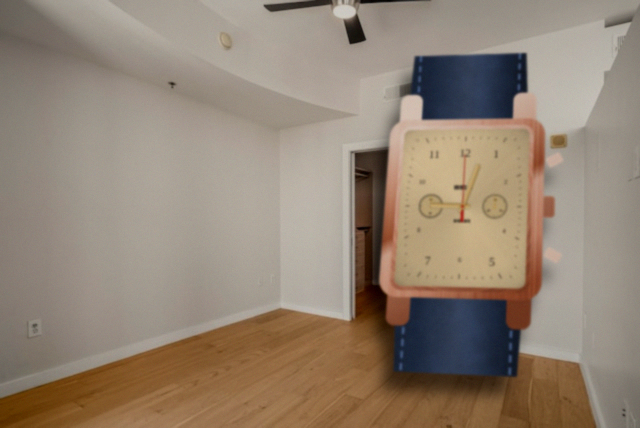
9:03
